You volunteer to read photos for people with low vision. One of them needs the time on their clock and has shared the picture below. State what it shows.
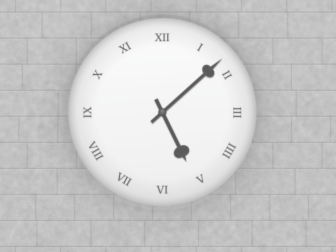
5:08
